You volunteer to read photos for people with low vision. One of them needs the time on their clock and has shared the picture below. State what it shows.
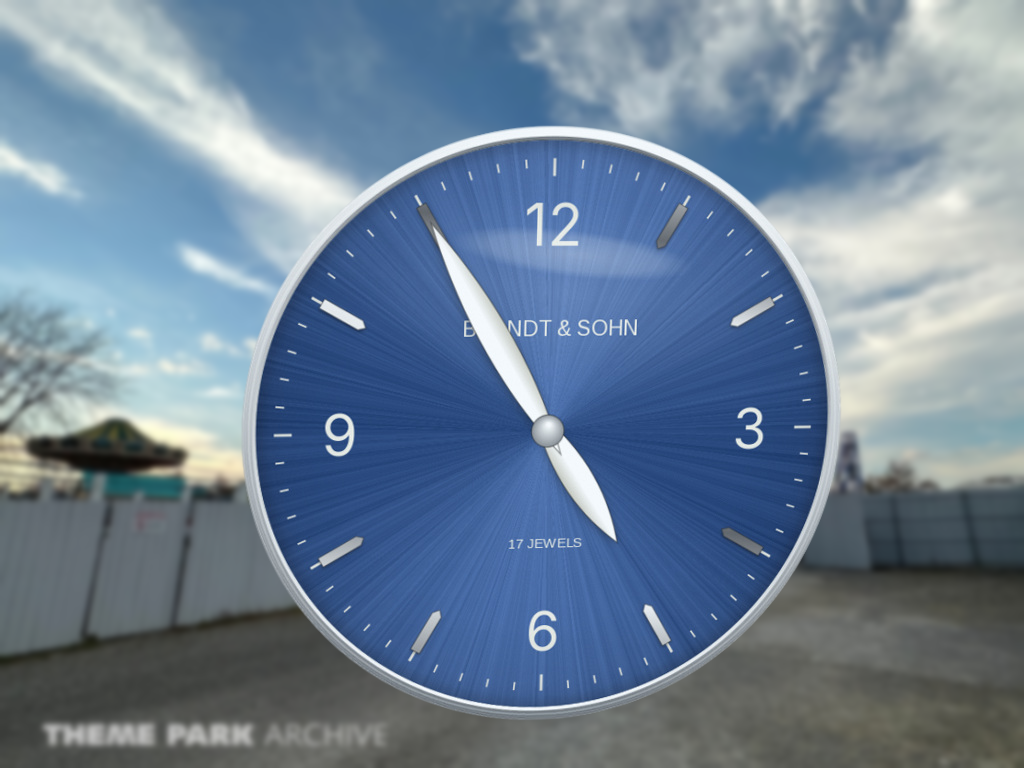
4:55
